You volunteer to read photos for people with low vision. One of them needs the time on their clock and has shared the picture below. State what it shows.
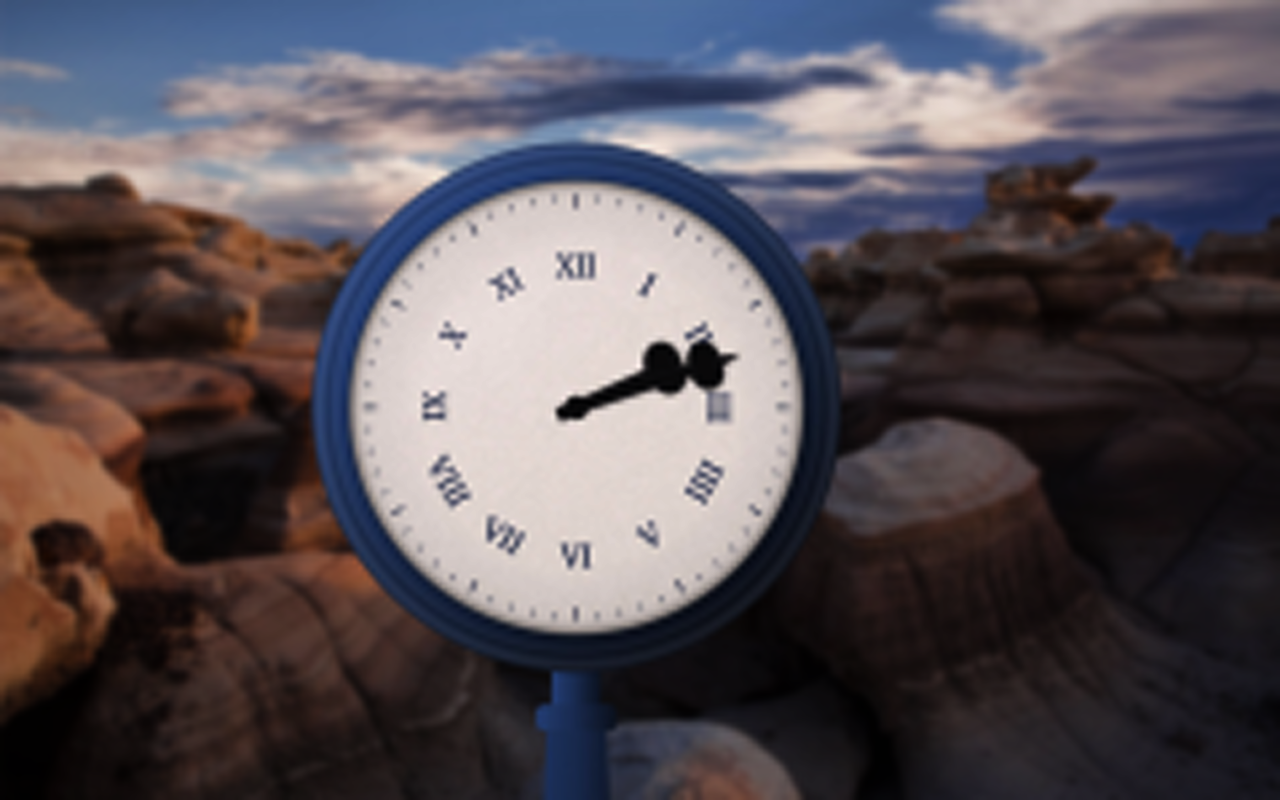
2:12
